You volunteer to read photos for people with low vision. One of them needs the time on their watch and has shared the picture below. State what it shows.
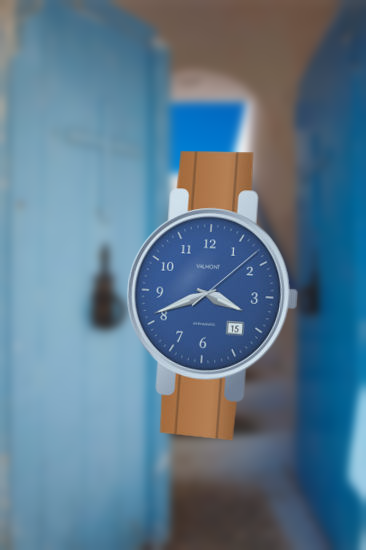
3:41:08
